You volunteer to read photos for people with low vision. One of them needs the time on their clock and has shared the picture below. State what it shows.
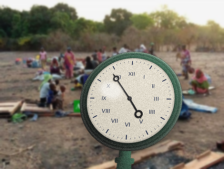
4:54
